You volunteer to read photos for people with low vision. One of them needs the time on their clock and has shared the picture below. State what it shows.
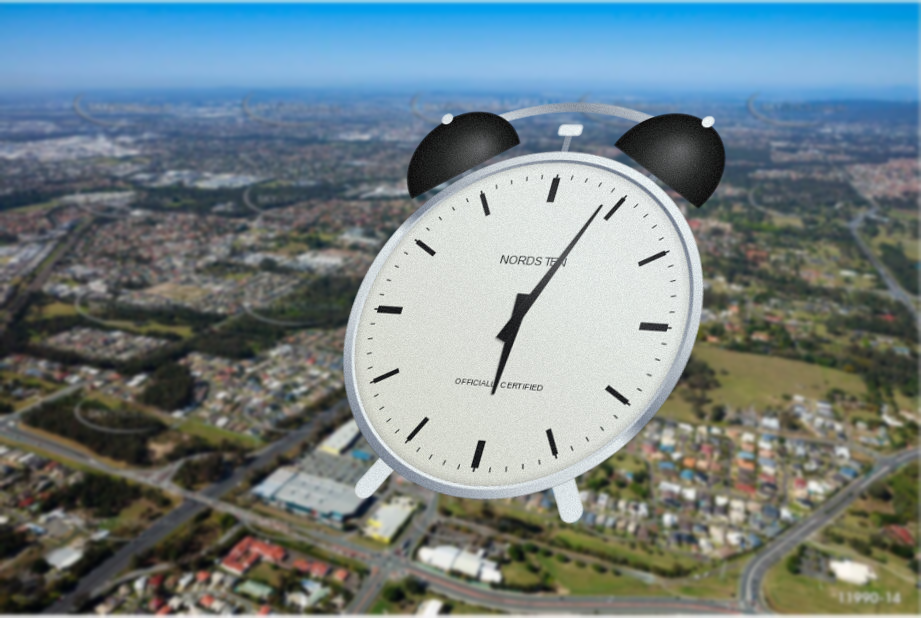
6:04
